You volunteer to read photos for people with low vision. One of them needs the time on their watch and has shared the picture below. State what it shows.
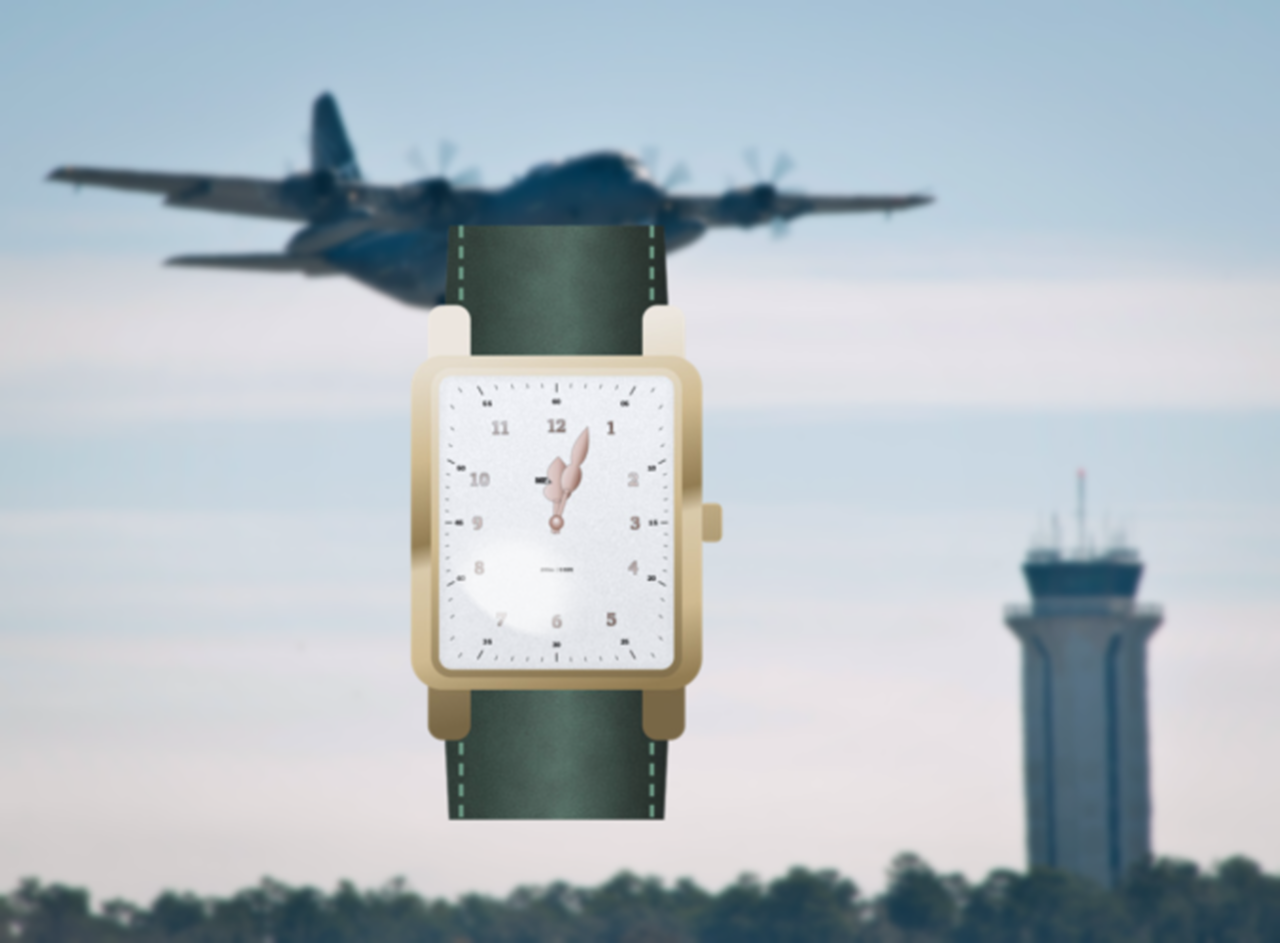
12:03
